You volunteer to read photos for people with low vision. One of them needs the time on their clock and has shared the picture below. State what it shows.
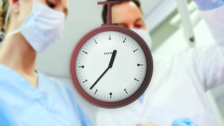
12:37
